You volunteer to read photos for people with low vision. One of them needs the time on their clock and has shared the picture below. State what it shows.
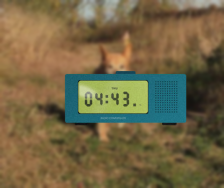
4:43
